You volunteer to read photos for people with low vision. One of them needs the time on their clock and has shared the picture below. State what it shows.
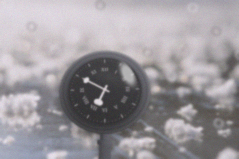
6:50
